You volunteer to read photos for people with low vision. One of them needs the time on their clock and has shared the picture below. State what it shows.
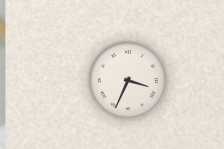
3:34
